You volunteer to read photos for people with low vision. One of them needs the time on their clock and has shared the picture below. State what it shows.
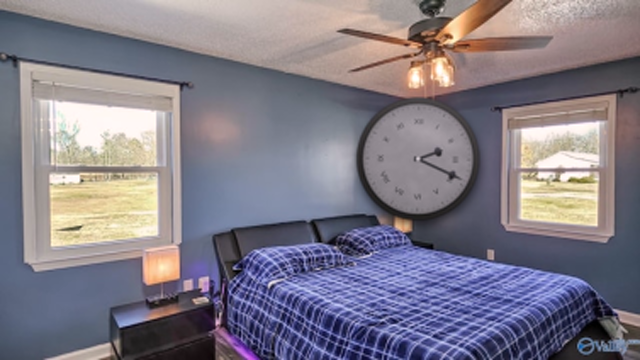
2:19
